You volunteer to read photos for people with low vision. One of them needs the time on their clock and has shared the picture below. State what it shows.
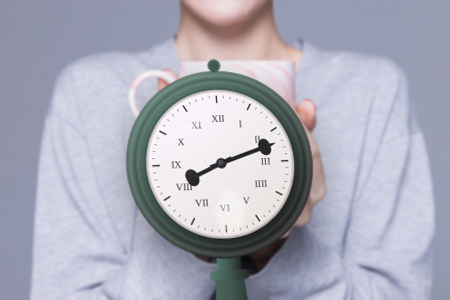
8:12
